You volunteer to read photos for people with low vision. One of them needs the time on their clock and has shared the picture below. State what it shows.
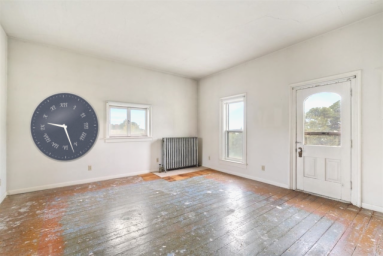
9:27
